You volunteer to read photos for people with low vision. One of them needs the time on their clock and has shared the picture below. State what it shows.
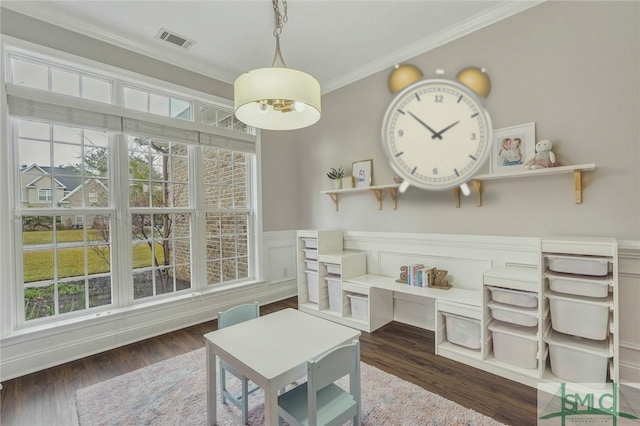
1:51
